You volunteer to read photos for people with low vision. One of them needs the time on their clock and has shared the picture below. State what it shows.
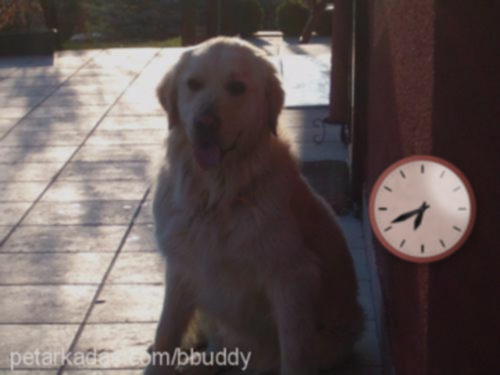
6:41
